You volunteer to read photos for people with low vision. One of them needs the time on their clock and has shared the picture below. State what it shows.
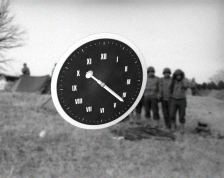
10:22
